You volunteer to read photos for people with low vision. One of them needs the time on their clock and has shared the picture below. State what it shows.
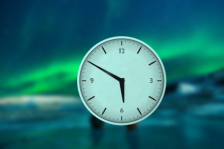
5:50
